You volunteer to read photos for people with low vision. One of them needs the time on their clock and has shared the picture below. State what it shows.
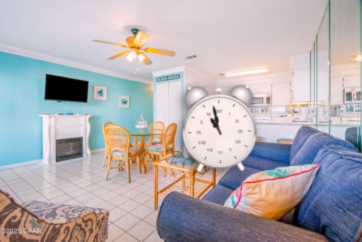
10:58
